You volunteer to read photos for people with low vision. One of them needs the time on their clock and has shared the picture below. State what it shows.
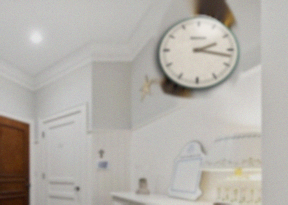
2:17
